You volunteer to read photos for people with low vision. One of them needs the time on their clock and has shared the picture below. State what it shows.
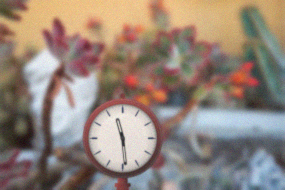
11:29
